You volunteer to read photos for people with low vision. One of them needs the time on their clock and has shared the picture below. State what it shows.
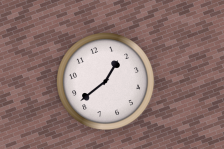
1:42
